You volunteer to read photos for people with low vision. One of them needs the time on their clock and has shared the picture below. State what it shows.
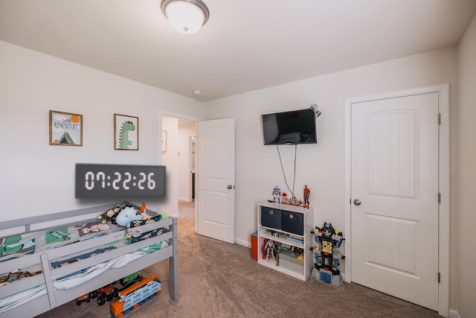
7:22:26
